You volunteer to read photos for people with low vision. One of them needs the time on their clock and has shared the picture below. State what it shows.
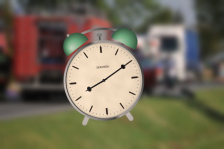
8:10
